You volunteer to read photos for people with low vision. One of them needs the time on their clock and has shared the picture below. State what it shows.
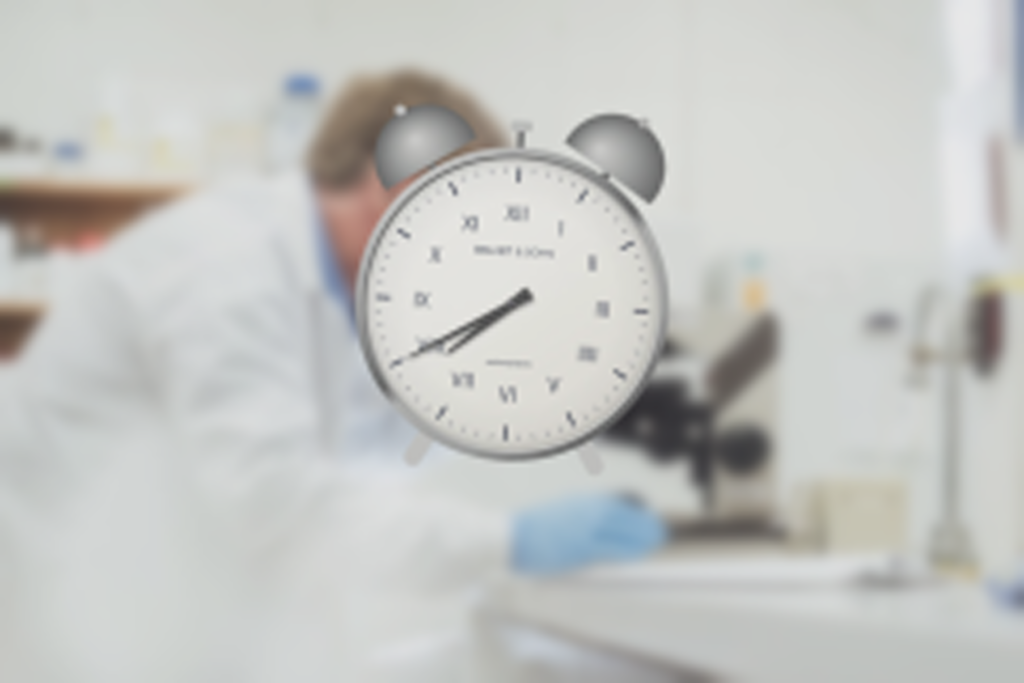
7:40
